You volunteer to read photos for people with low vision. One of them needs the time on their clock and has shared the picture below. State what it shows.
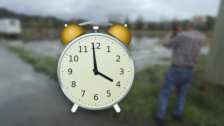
3:59
